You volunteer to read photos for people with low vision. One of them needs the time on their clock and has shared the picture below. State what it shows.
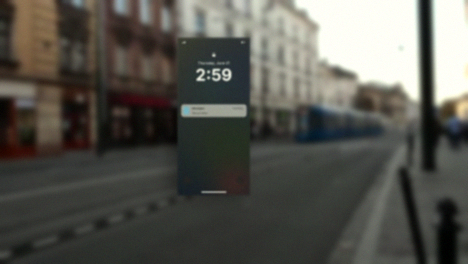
2:59
